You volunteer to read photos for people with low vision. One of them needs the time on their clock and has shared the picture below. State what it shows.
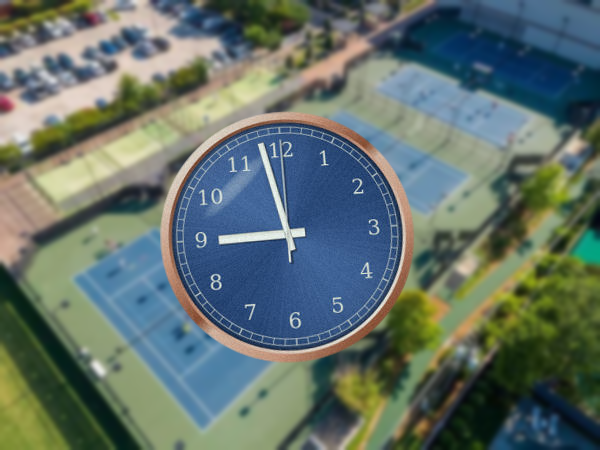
8:58:00
